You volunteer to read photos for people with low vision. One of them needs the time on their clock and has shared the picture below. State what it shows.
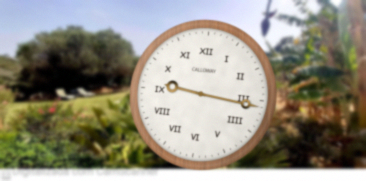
9:16
